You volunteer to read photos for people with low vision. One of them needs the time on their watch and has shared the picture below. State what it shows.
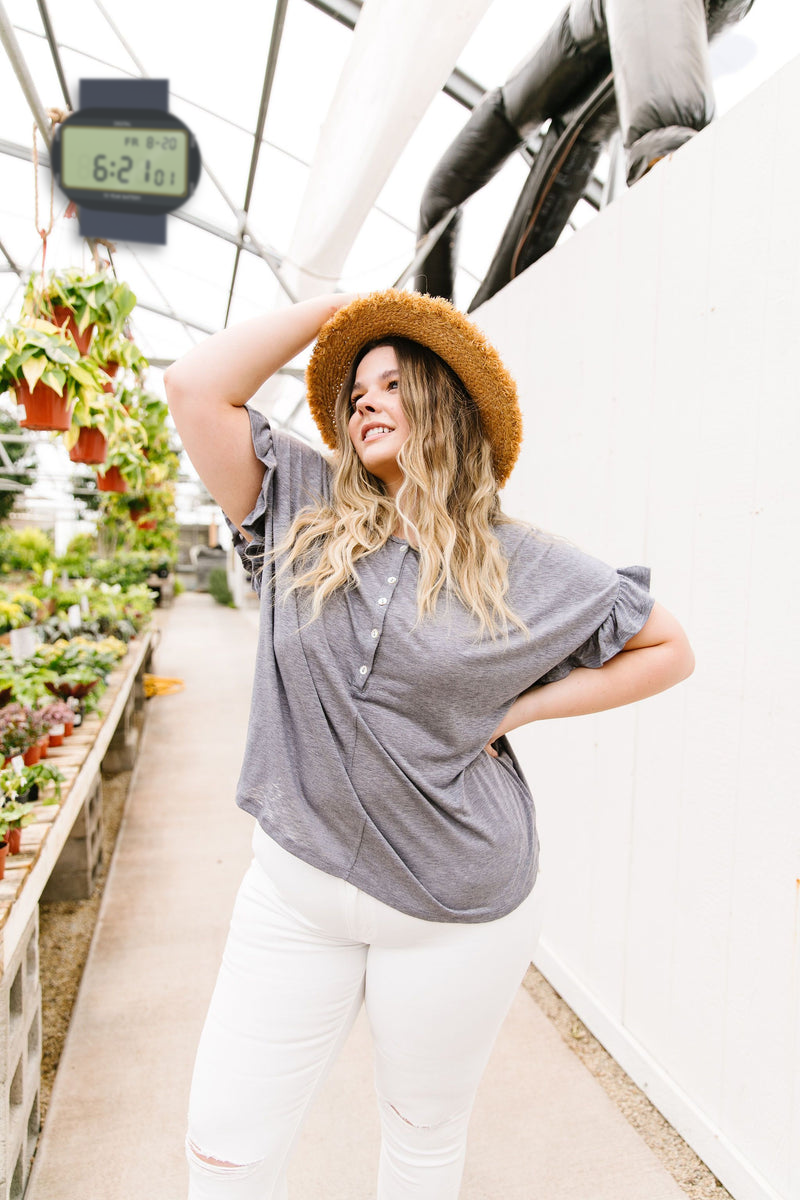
6:21:01
